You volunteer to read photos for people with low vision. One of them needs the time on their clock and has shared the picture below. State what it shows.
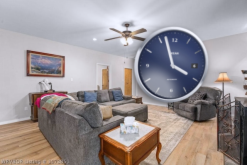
3:57
